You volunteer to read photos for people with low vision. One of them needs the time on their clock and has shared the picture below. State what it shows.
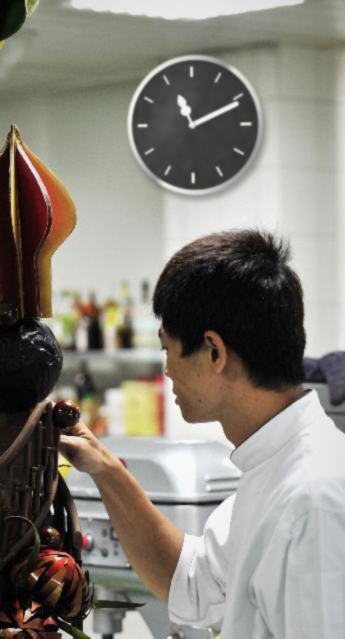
11:11
